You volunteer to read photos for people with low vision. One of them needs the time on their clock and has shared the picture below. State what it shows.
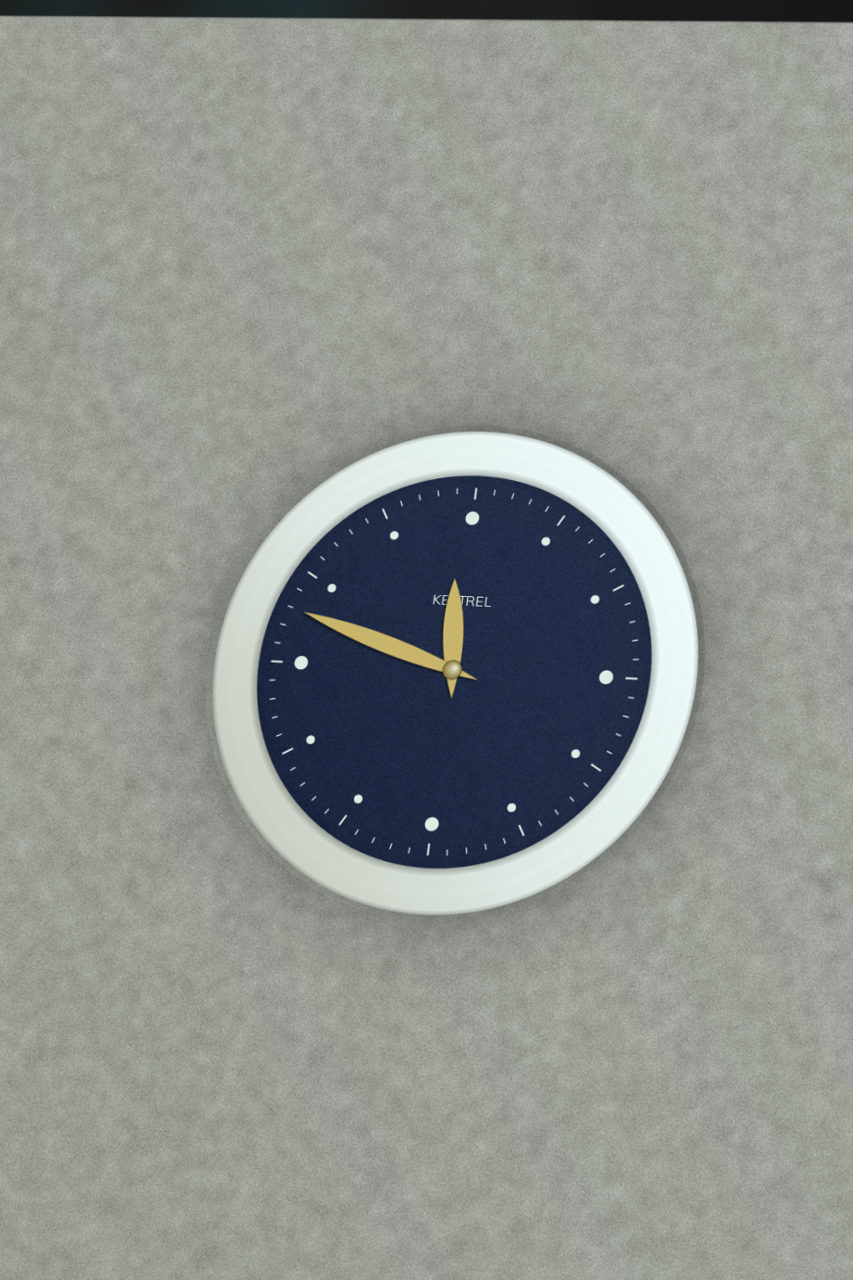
11:48
